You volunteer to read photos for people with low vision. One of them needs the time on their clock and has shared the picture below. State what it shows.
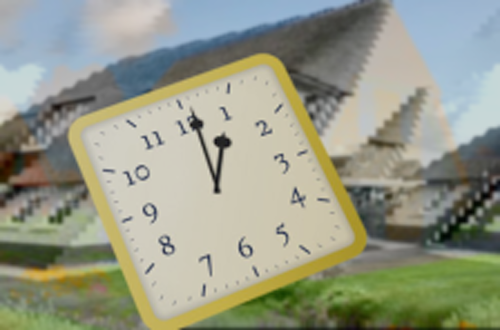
1:01
